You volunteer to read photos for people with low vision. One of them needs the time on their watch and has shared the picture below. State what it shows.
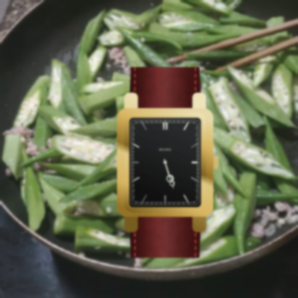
5:27
